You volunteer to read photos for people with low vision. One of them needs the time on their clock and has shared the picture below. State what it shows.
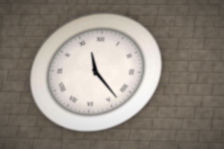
11:23
